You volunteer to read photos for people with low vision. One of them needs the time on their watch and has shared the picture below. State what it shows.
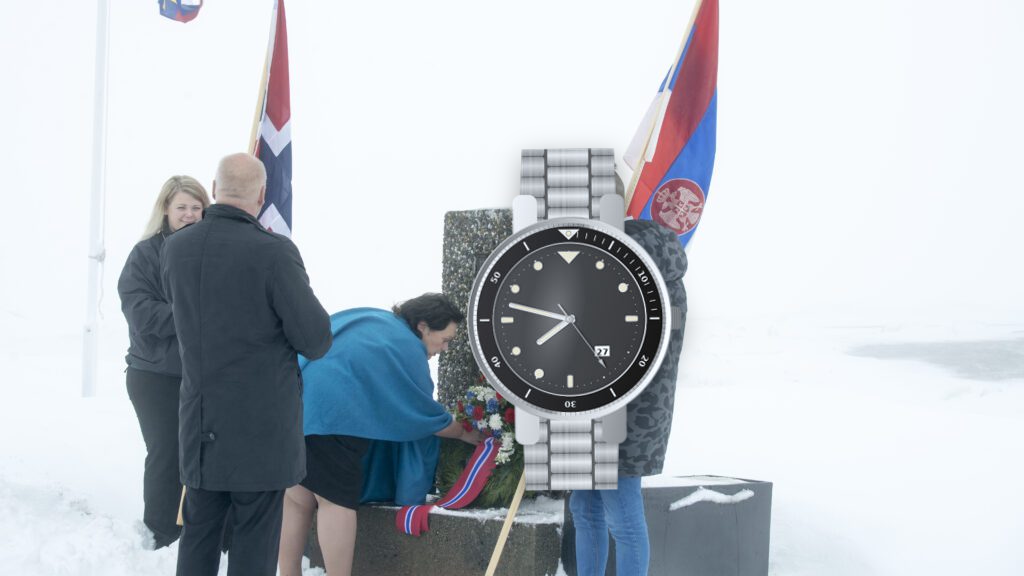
7:47:24
